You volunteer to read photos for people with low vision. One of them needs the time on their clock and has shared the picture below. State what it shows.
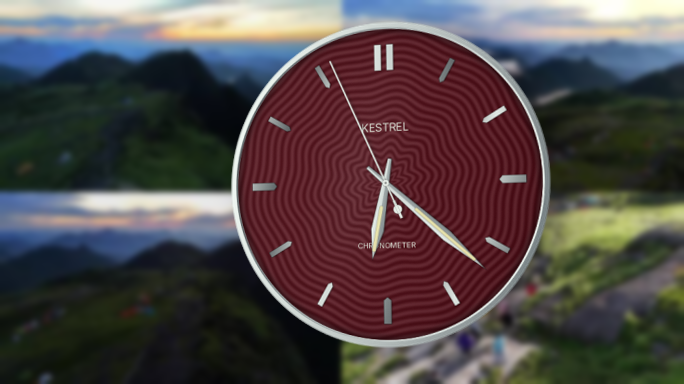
6:21:56
